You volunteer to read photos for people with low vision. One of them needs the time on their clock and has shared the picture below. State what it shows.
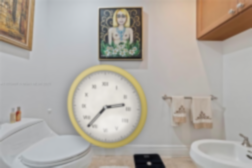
2:37
